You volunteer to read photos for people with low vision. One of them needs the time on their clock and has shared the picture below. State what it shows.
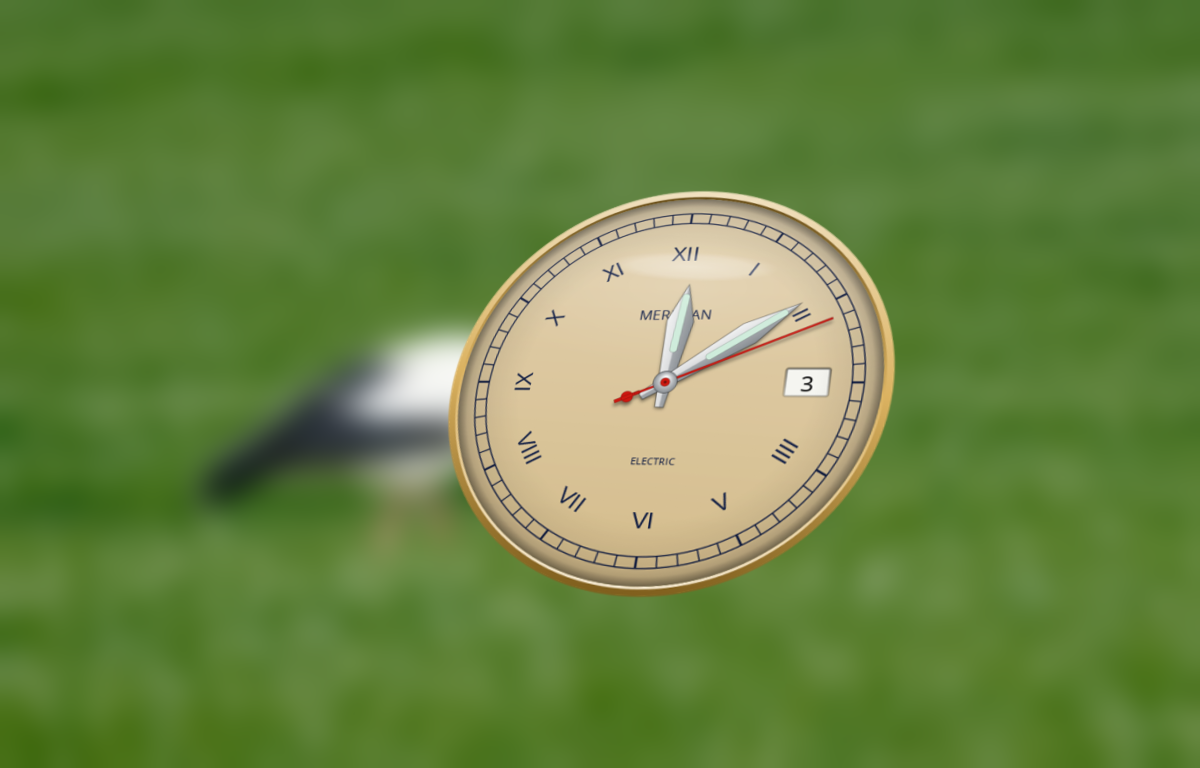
12:09:11
